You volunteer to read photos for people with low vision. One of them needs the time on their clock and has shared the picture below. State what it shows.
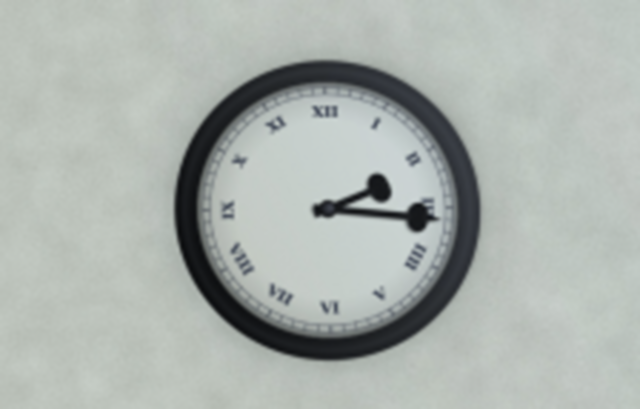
2:16
